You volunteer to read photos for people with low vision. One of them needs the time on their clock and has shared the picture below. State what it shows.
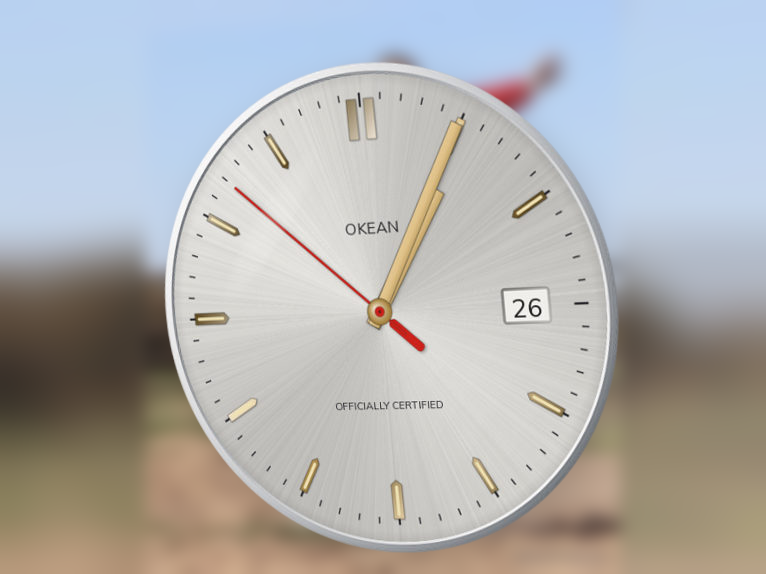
1:04:52
